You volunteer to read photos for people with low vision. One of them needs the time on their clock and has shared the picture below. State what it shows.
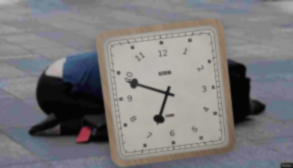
6:49
